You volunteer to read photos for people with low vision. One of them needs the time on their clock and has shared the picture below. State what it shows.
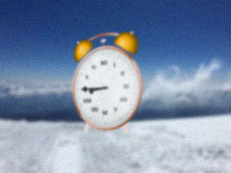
8:45
